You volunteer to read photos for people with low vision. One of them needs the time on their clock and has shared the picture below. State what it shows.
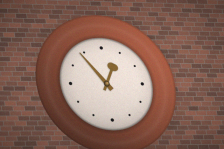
12:54
